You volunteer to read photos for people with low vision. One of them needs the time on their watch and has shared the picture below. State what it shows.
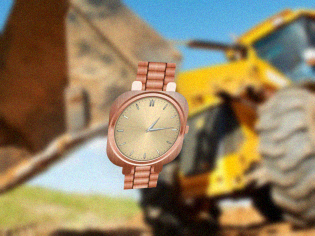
1:14
